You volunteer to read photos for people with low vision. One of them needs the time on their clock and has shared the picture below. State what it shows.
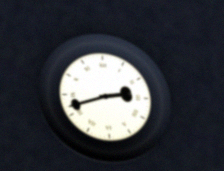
2:42
